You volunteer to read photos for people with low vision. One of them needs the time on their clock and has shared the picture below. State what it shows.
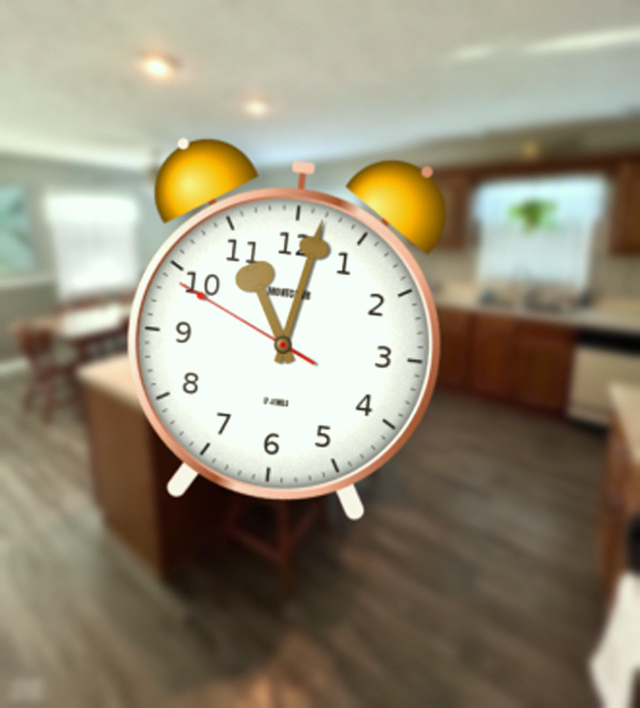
11:01:49
